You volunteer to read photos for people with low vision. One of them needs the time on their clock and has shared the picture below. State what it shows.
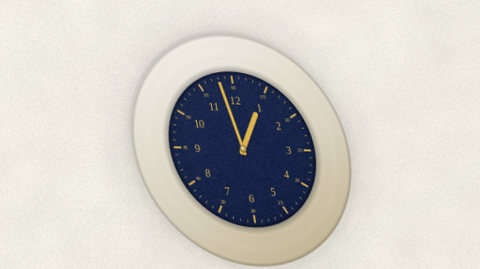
12:58
